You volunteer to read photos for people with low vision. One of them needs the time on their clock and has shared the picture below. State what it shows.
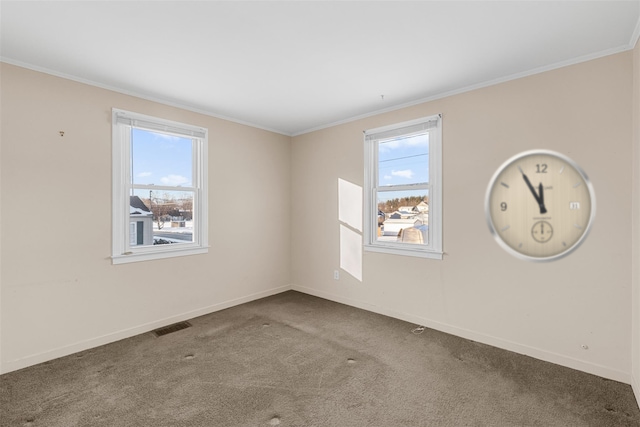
11:55
